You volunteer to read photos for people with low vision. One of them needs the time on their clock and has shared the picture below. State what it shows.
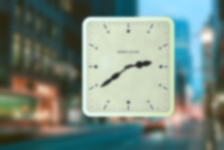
2:39
